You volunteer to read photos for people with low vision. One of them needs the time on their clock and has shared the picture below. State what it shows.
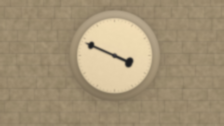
3:49
